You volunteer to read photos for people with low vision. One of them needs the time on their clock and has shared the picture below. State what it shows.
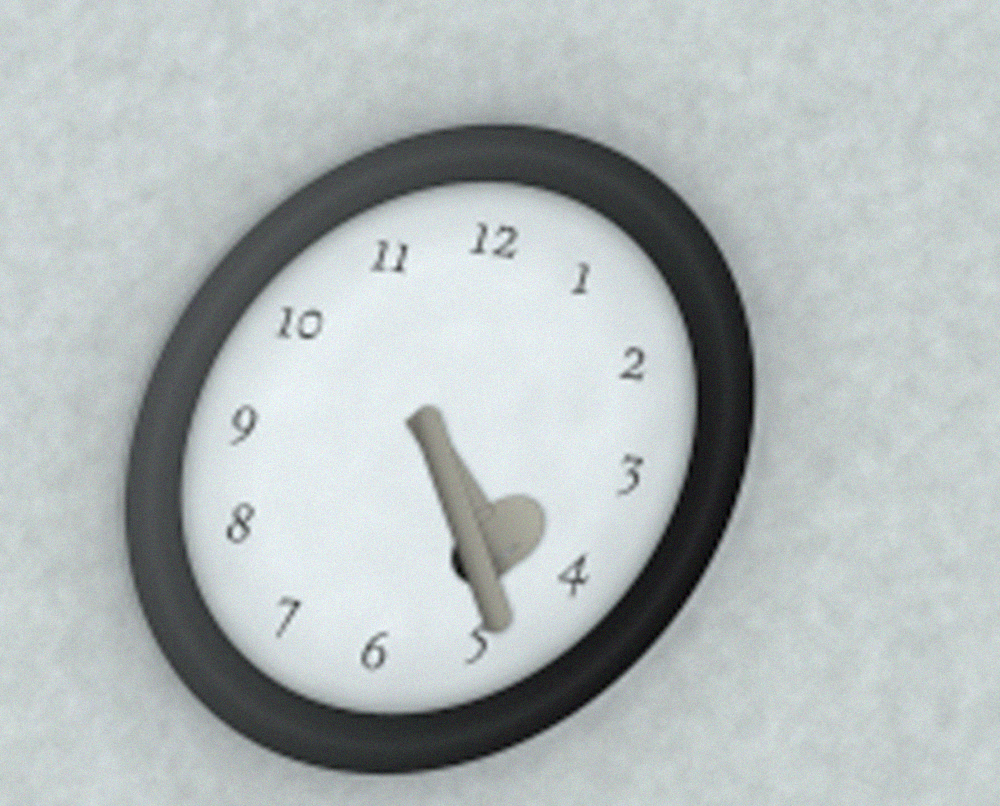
4:24
